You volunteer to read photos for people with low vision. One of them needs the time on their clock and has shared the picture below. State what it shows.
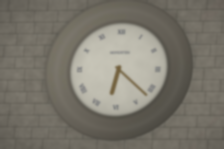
6:22
